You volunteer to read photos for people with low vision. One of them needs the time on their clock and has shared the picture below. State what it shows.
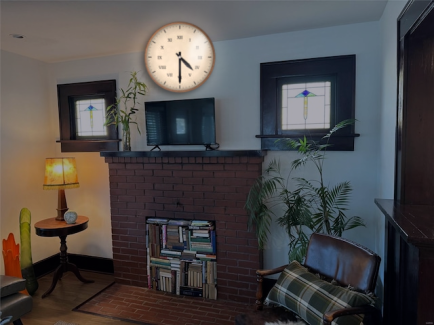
4:30
